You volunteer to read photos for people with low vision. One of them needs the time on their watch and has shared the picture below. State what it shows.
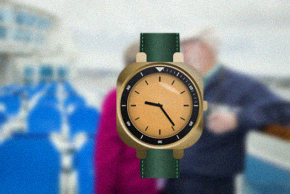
9:24
